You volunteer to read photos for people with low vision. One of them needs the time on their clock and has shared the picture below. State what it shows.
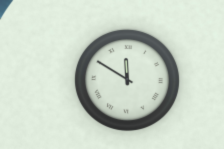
11:50
